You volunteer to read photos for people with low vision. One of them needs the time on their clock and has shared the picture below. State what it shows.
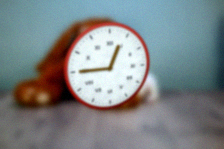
12:45
